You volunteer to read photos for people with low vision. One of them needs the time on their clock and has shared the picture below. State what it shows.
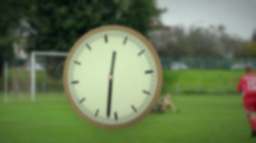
12:32
